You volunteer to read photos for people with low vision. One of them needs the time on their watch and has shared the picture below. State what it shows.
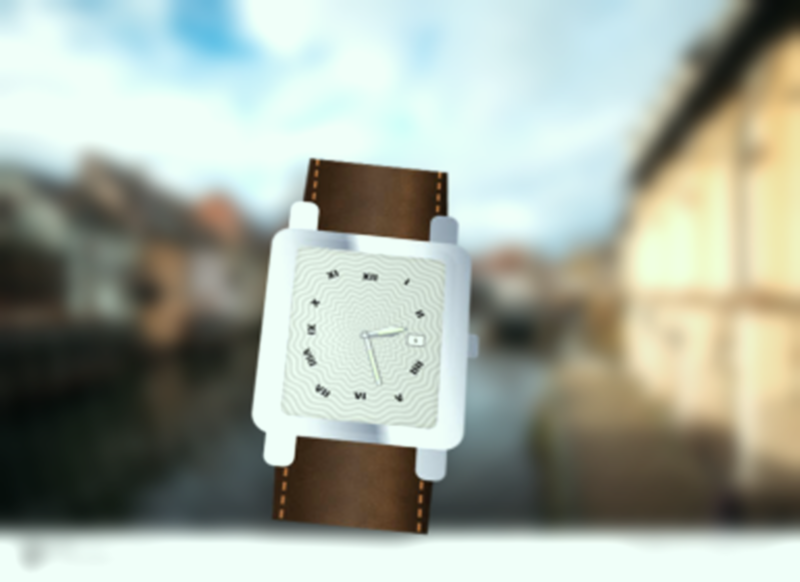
2:27
